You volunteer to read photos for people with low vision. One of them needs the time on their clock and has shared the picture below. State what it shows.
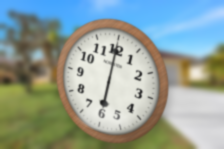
6:00
